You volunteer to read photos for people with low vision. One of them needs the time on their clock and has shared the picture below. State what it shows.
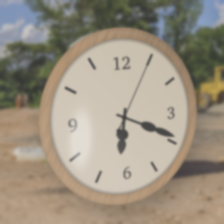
6:19:05
